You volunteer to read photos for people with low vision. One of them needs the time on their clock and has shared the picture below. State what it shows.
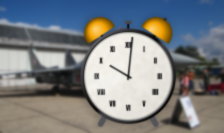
10:01
